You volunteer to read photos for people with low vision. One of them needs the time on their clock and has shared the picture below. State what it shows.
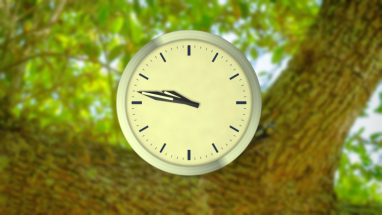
9:47
